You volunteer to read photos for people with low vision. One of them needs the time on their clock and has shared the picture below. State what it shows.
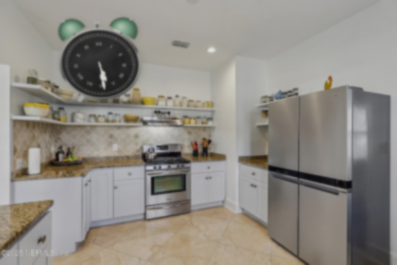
5:29
